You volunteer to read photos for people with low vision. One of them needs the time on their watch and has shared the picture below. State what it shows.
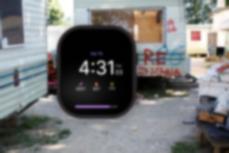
4:31
